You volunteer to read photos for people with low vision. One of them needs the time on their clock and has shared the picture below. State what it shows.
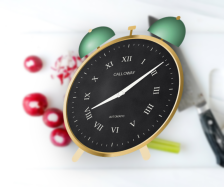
8:09
